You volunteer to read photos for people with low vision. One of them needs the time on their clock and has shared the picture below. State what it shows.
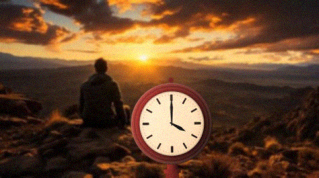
4:00
